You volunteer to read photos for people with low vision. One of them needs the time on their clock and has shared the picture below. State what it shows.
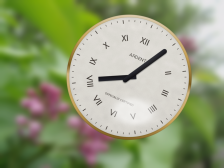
8:05
